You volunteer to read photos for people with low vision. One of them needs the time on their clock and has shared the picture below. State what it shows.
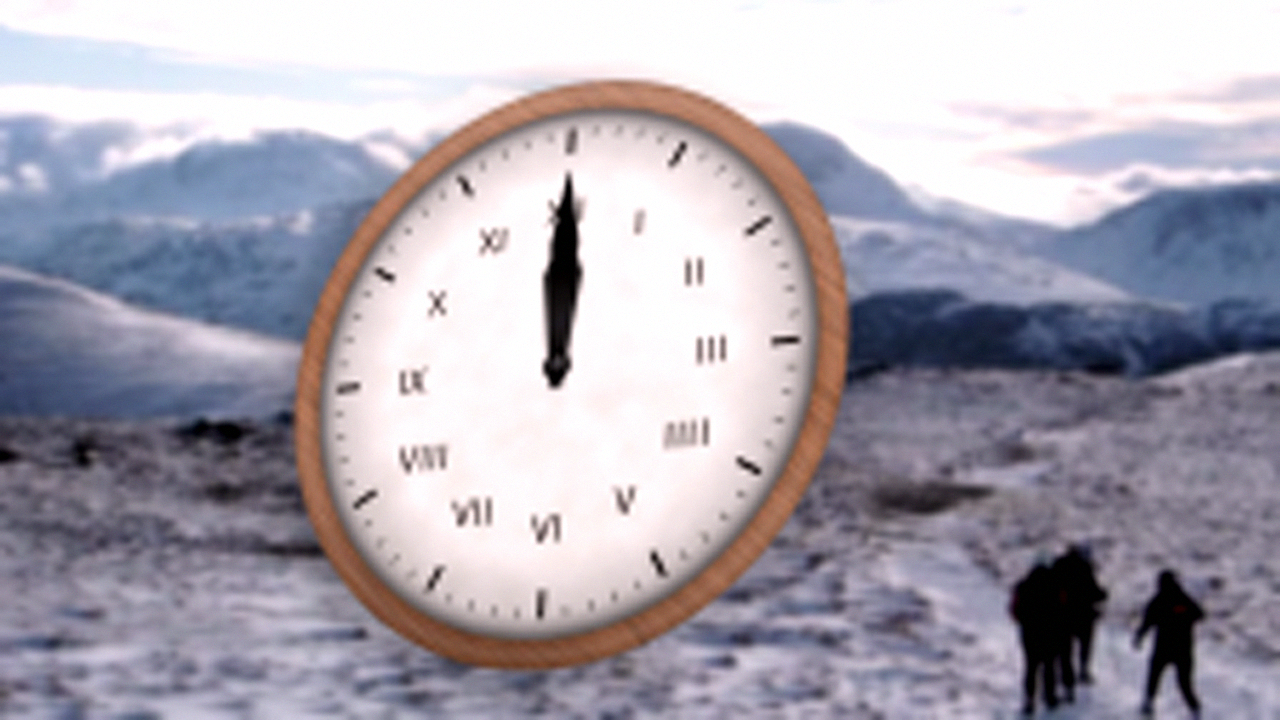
12:00
